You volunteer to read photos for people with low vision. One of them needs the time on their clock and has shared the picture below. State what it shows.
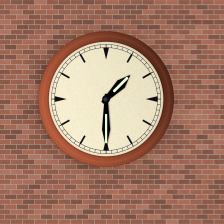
1:30
